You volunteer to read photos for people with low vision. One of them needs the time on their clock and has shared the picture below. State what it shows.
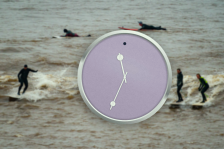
11:34
